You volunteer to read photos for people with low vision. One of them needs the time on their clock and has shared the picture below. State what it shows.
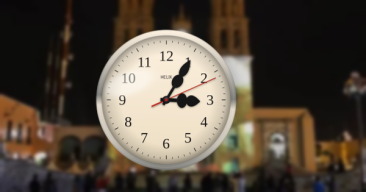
3:05:11
